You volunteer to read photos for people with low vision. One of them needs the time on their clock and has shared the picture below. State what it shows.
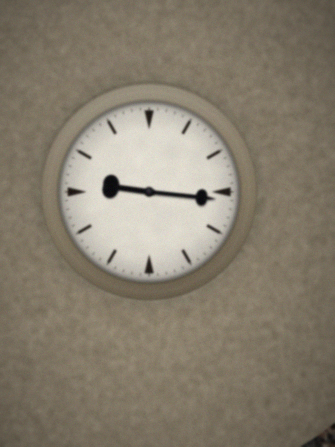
9:16
